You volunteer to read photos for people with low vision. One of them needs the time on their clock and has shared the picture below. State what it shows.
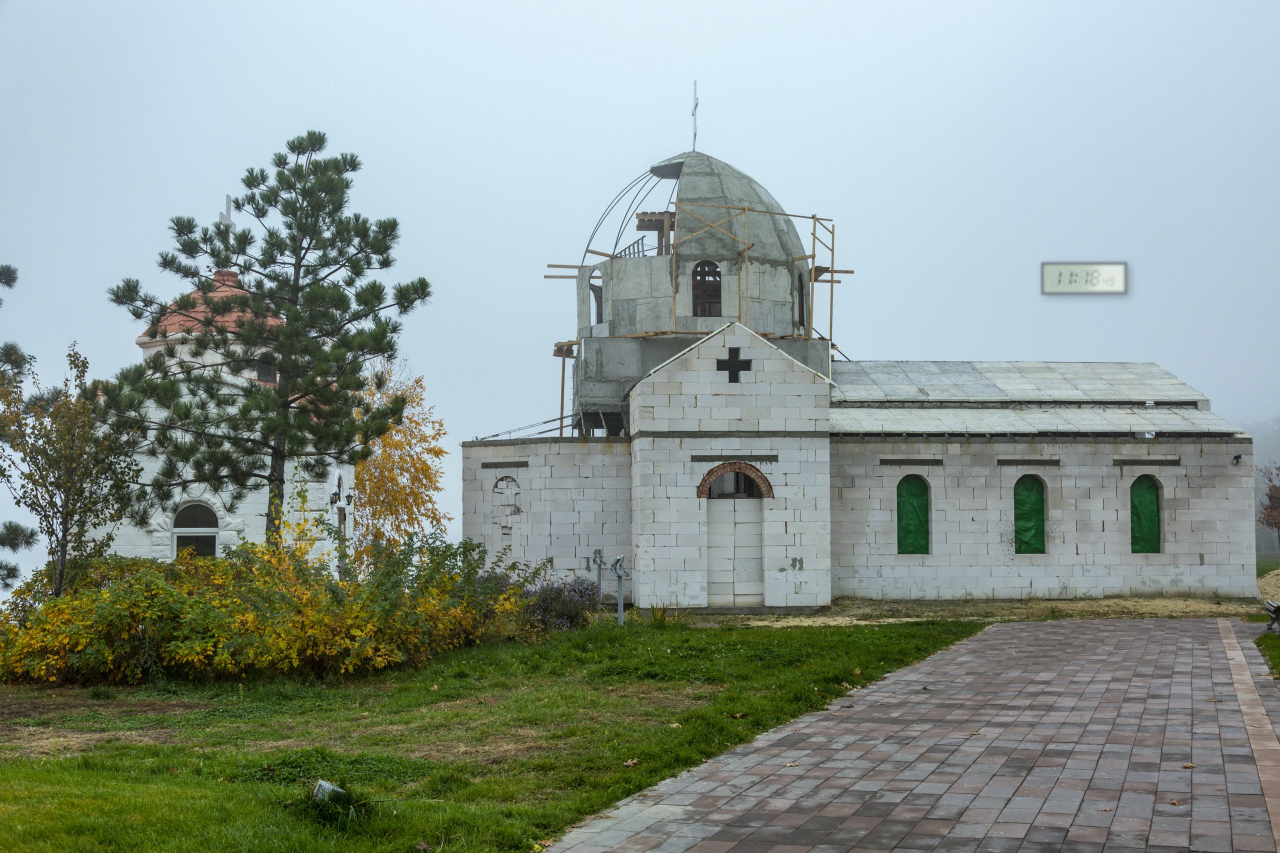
11:18
